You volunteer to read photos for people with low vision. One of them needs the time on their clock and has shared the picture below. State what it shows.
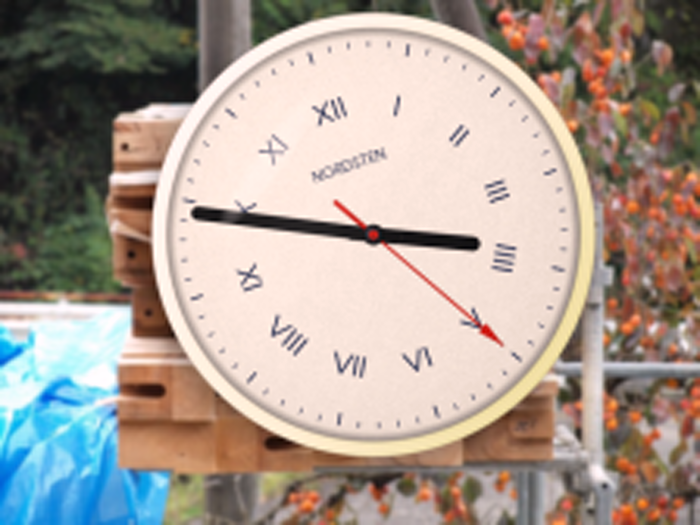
3:49:25
